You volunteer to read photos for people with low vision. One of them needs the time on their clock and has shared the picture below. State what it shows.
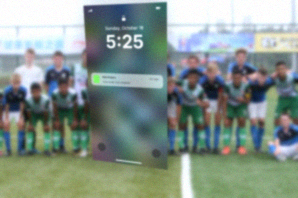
5:25
